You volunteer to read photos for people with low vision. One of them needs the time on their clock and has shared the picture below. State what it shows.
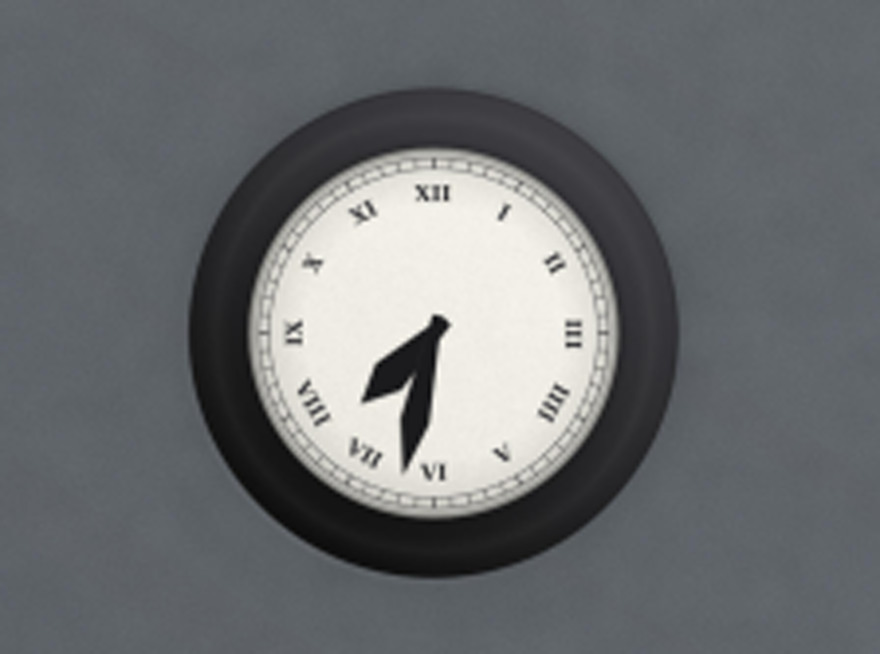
7:32
